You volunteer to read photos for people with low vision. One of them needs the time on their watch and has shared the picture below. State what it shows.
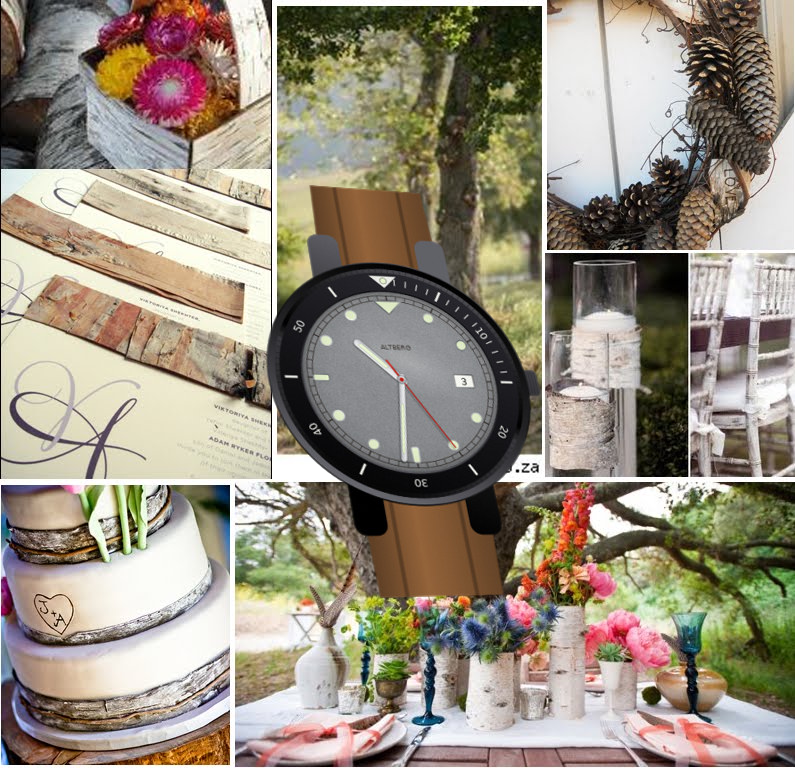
10:31:25
